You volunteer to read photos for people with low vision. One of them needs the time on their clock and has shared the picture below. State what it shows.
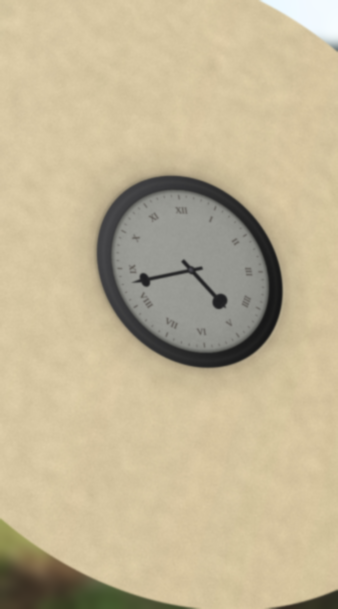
4:43
